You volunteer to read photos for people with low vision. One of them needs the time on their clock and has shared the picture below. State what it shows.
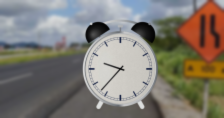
9:37
